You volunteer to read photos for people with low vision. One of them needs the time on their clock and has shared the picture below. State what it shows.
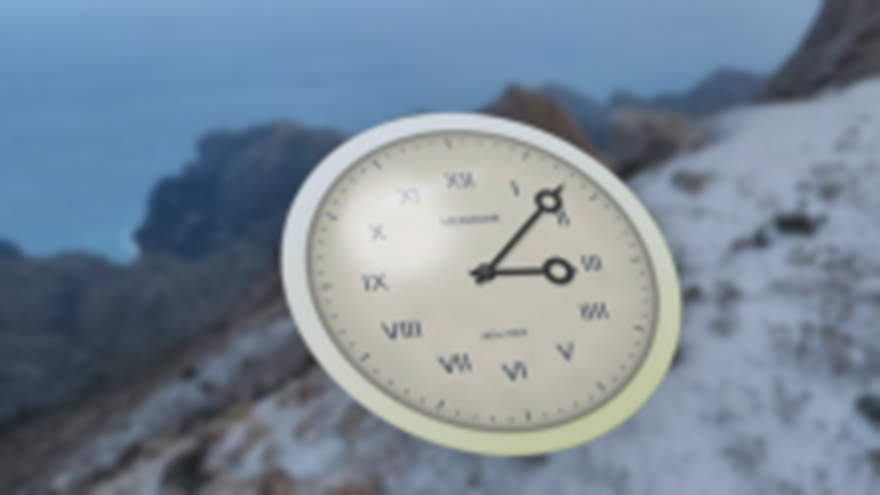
3:08
